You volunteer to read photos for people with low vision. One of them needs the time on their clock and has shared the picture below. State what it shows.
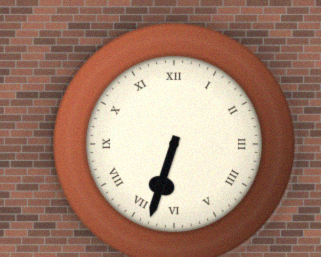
6:33
